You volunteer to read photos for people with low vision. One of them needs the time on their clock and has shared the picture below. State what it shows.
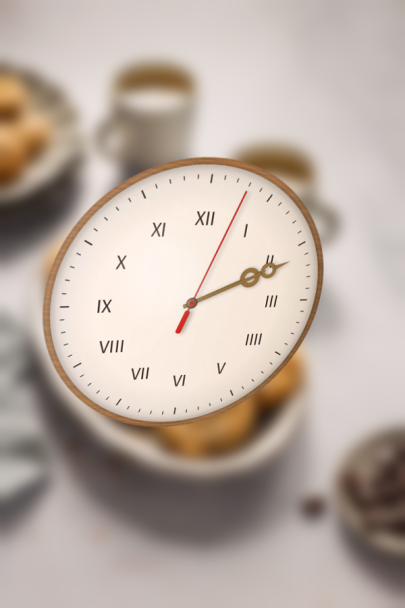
2:11:03
